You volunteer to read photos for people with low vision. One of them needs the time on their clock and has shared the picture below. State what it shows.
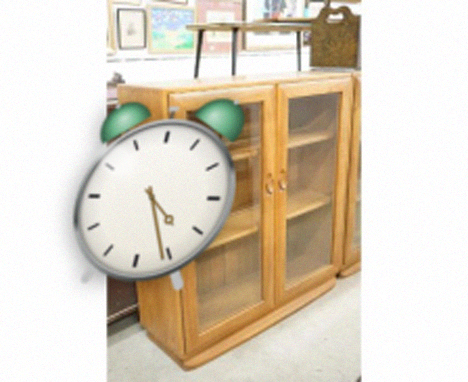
4:26
